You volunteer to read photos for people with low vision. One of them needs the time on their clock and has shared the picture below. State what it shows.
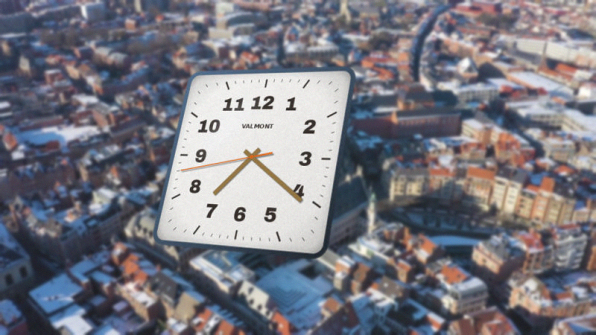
7:20:43
